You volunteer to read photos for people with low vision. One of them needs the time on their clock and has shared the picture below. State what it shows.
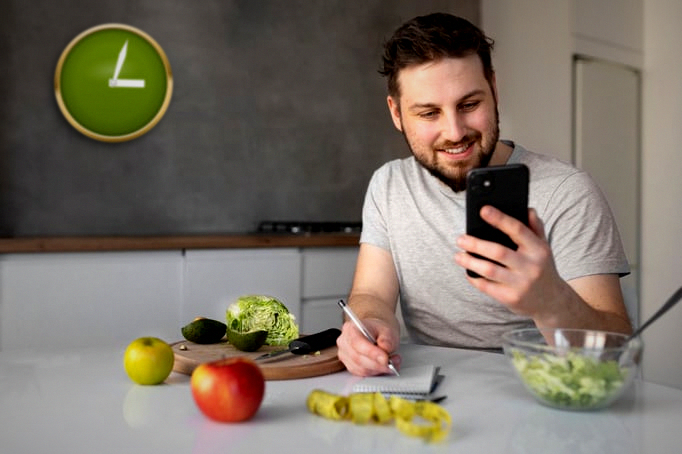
3:03
